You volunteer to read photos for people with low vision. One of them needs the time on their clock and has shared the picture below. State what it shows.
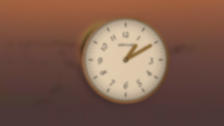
1:10
